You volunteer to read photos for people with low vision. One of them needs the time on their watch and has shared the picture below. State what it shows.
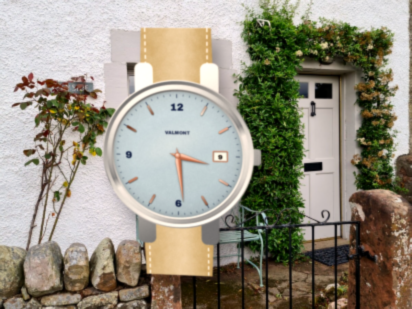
3:29
